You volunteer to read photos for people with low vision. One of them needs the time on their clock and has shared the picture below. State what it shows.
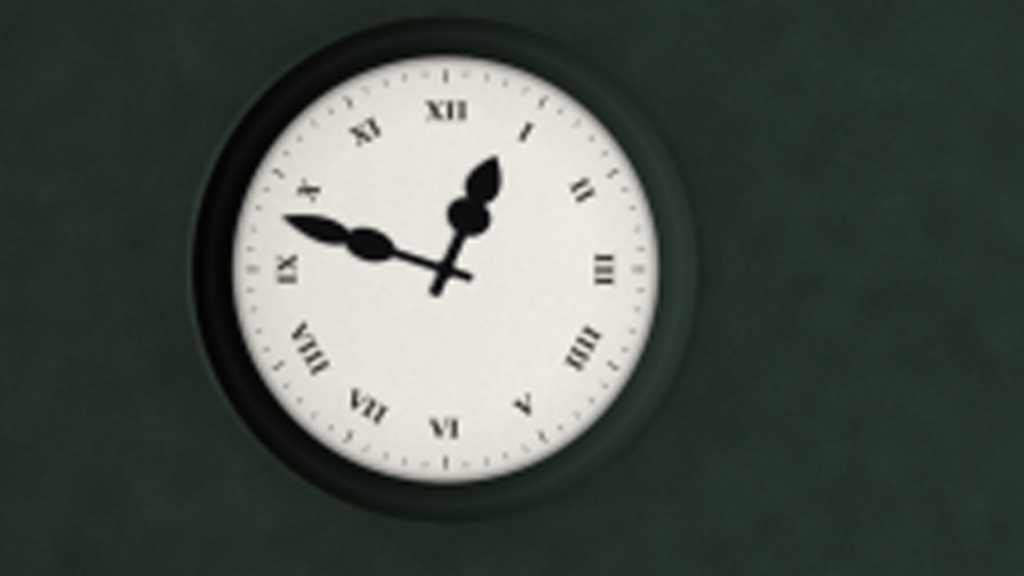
12:48
